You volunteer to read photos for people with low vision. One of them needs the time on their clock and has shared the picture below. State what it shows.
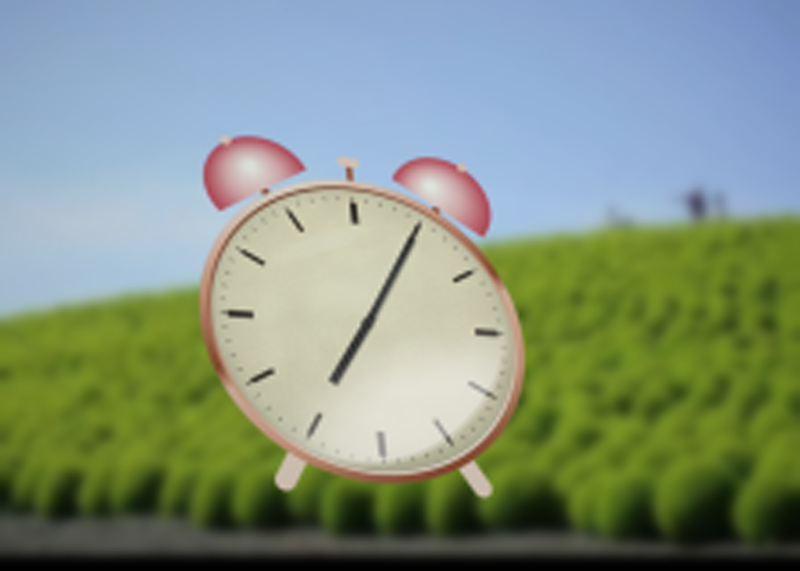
7:05
